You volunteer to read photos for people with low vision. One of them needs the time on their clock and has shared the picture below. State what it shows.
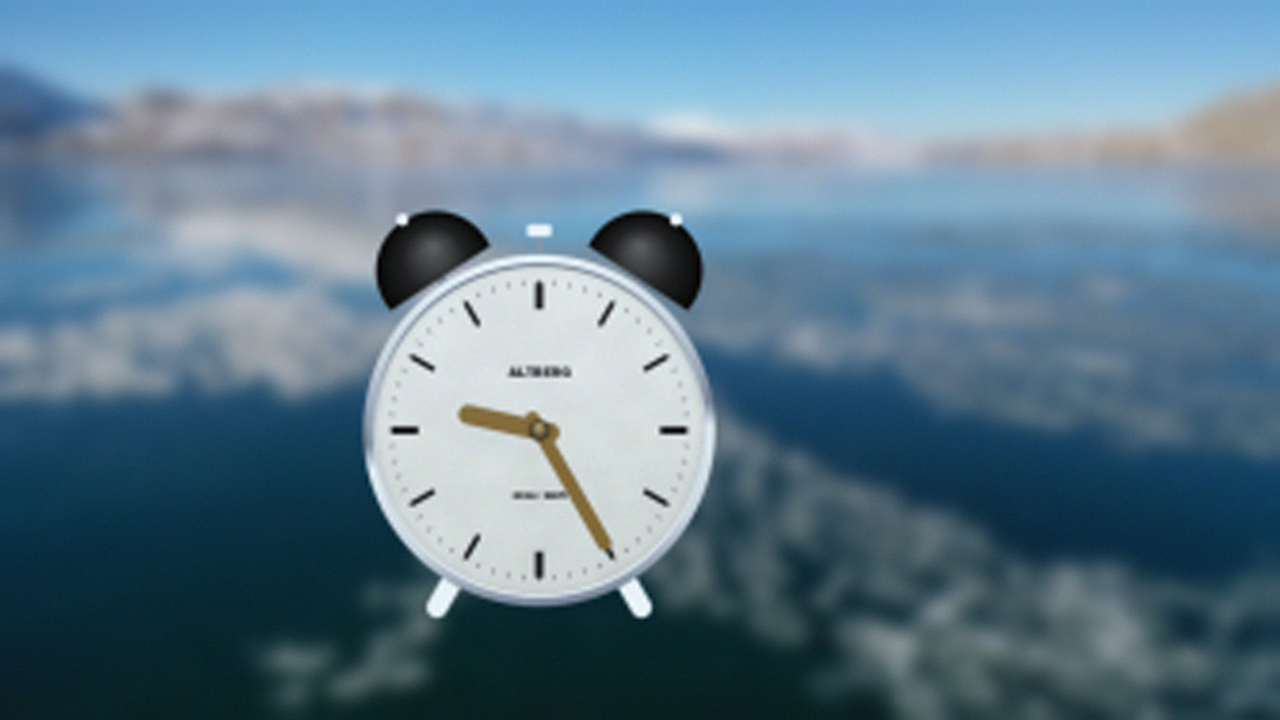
9:25
